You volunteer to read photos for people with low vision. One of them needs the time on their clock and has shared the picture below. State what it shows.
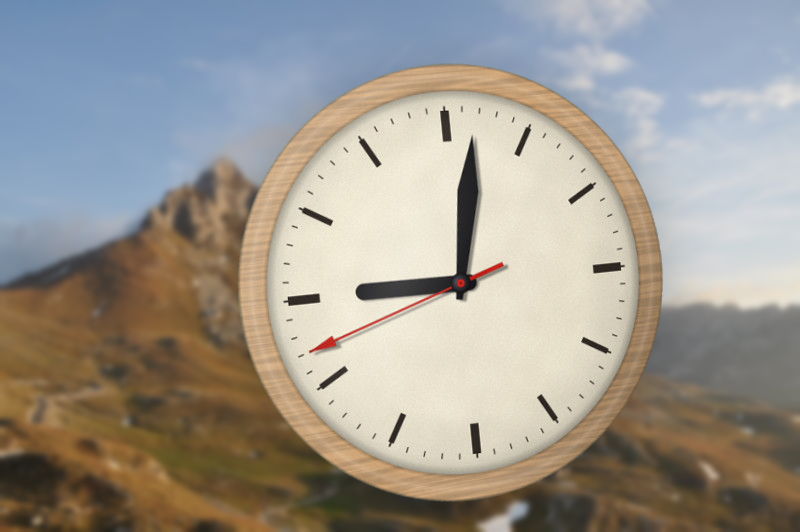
9:01:42
